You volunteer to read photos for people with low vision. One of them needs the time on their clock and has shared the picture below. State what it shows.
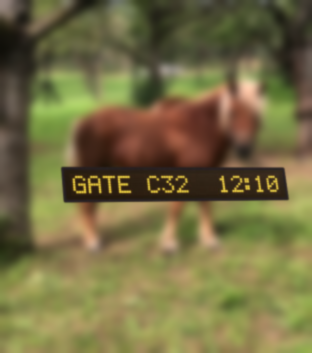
12:10
